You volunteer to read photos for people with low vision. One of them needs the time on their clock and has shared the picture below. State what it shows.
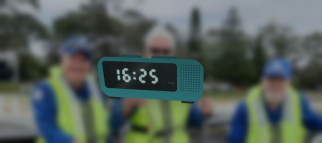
16:25
